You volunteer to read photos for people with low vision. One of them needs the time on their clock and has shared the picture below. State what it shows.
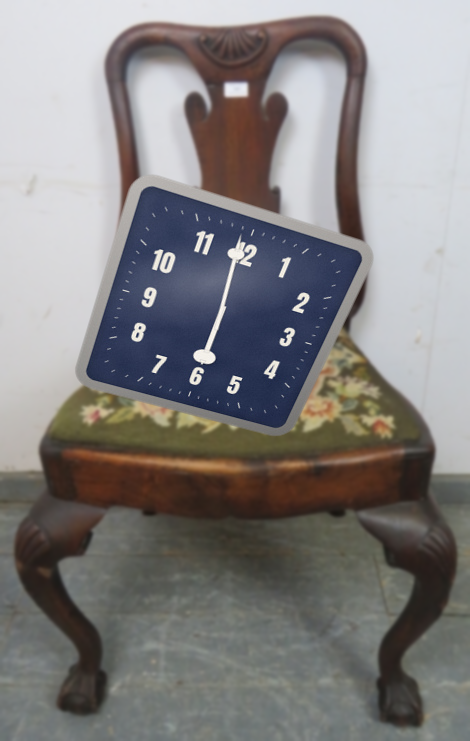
5:59
